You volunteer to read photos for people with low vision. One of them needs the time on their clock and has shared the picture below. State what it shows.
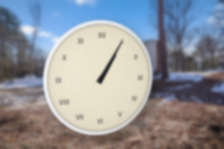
1:05
